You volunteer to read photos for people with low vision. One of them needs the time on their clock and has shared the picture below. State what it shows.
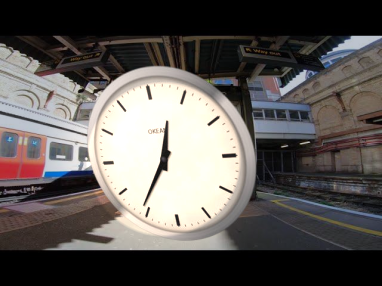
12:36
